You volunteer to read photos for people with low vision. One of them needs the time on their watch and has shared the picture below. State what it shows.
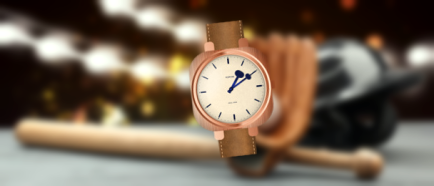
1:10
